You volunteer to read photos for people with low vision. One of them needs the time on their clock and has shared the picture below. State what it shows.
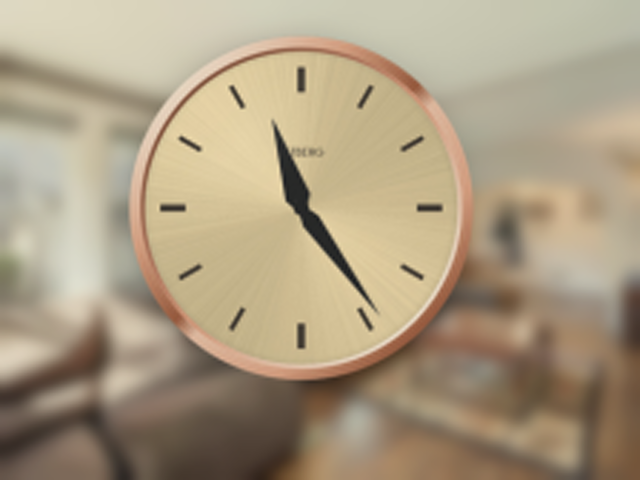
11:24
